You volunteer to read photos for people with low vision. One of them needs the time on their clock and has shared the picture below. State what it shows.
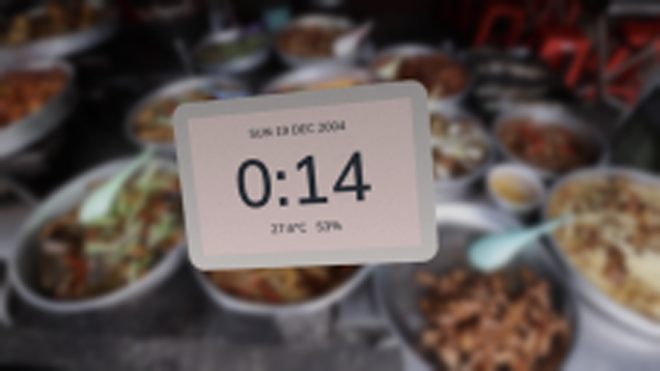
0:14
